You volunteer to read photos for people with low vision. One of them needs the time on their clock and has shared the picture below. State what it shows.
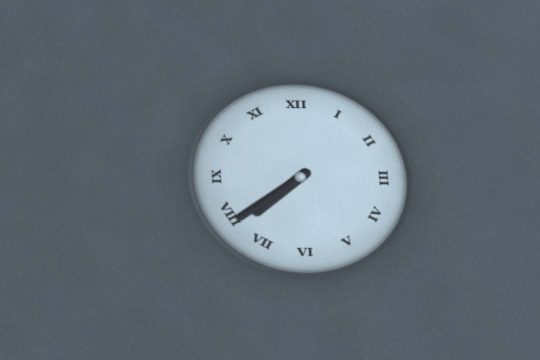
7:39
